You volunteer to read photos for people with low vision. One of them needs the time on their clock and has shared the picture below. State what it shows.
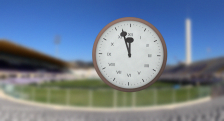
11:57
